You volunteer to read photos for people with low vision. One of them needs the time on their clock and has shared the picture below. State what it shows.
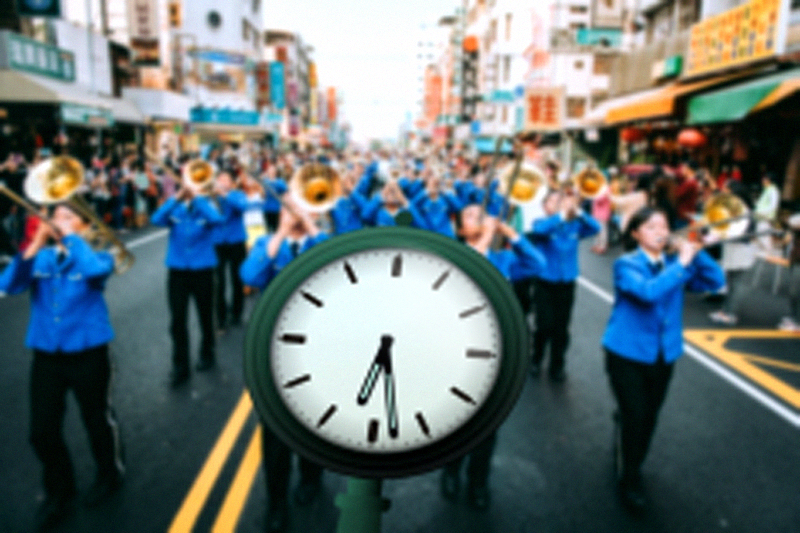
6:28
